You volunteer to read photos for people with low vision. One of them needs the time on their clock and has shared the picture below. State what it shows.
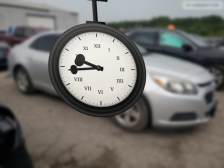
9:44
